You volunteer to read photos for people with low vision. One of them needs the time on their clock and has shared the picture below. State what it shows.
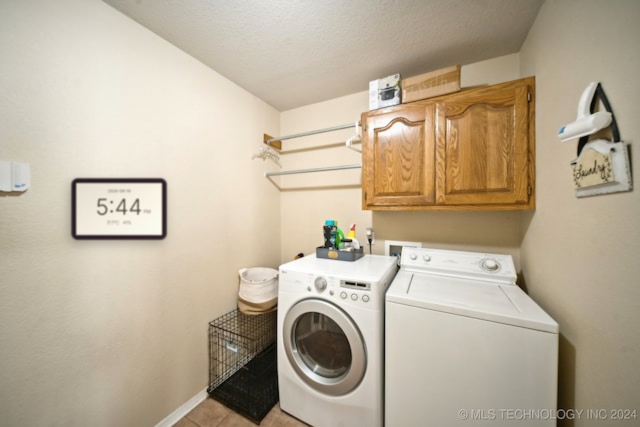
5:44
